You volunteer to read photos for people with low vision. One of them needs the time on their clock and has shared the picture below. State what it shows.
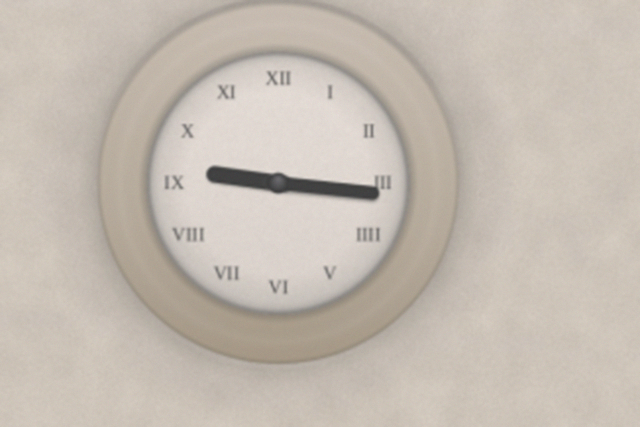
9:16
